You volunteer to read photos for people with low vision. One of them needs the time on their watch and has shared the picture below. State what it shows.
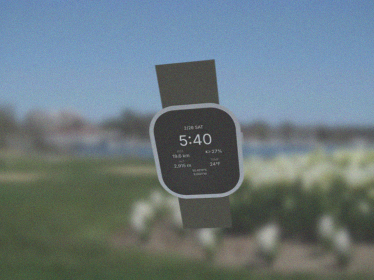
5:40
